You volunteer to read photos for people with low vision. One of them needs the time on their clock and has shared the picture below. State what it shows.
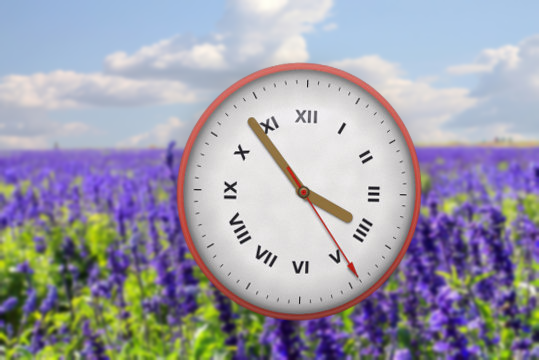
3:53:24
